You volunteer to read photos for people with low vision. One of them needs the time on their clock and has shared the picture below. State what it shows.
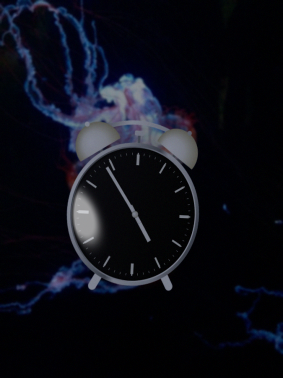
4:54
